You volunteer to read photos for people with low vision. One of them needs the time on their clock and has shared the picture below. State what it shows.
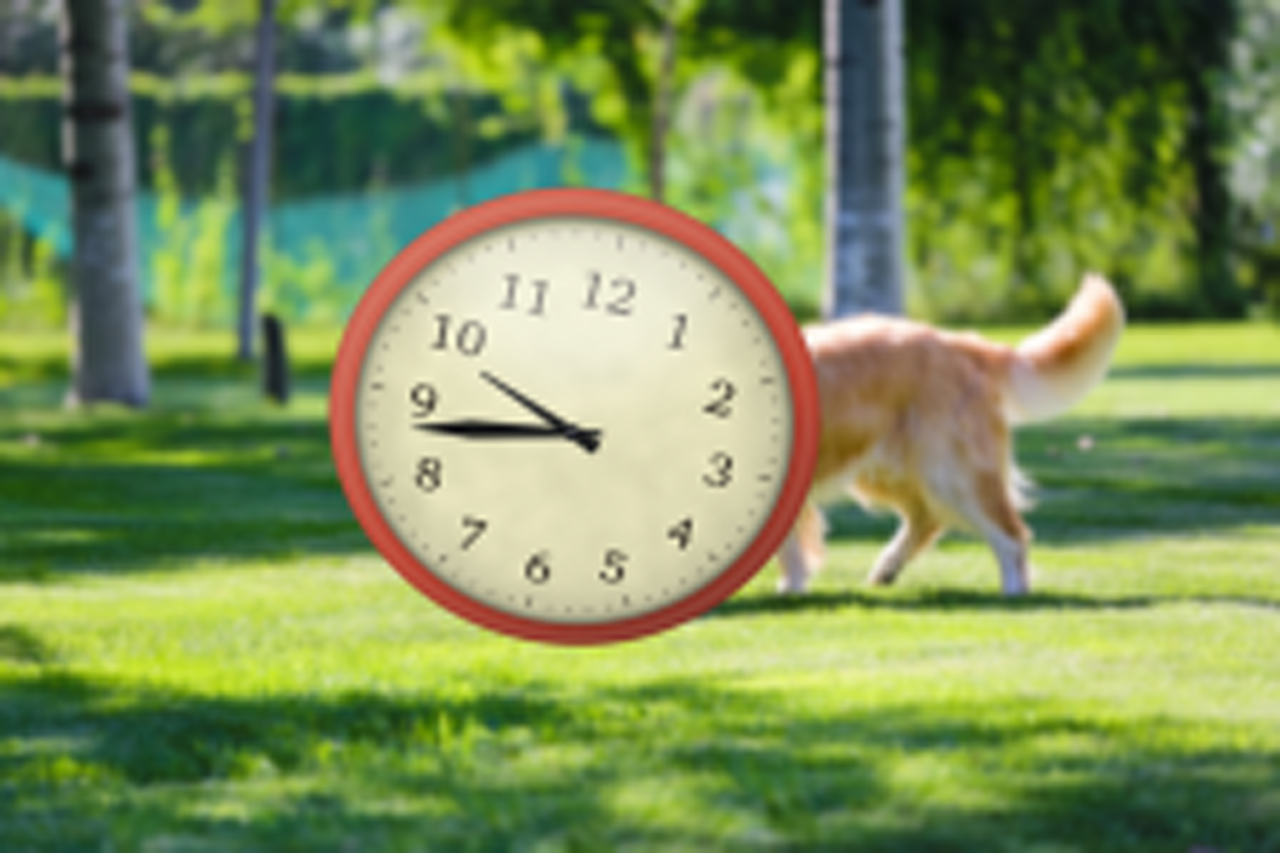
9:43
